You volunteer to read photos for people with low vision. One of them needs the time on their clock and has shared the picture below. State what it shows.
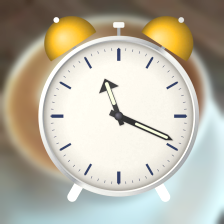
11:19
